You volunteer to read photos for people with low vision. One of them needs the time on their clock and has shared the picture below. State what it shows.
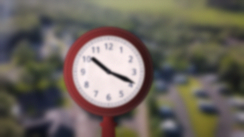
10:19
